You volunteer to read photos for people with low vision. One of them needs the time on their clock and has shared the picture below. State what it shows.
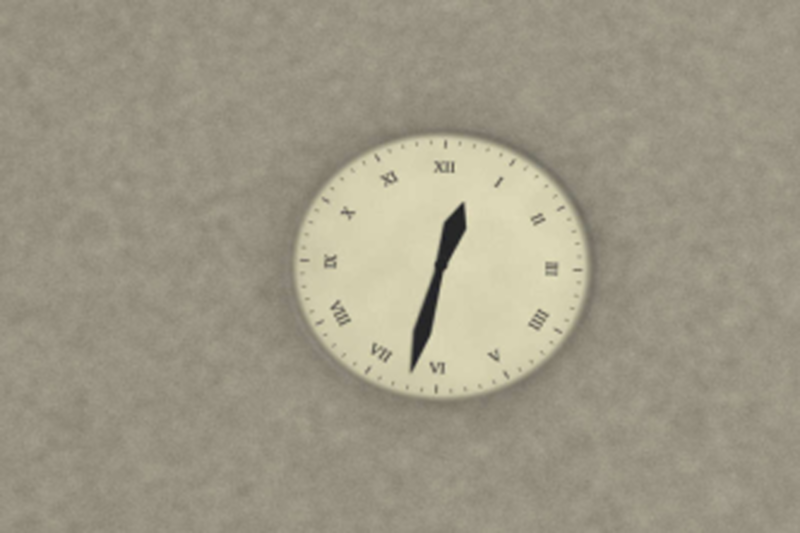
12:32
